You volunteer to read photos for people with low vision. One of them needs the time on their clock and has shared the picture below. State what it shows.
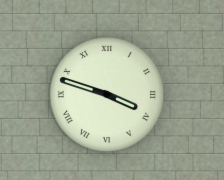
3:48
